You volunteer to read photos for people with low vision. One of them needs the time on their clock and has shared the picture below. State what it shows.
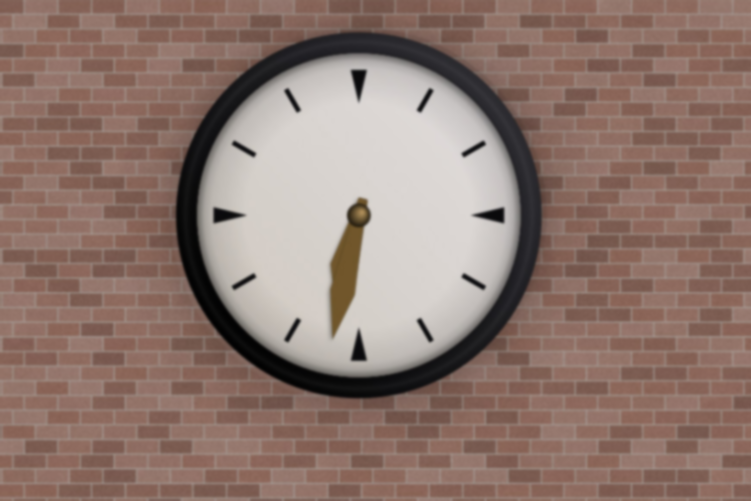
6:32
